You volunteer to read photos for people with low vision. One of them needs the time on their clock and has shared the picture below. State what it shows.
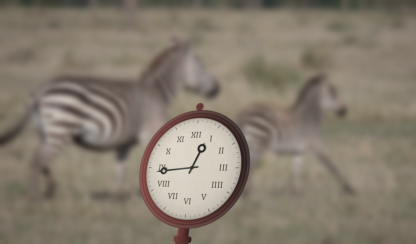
12:44
